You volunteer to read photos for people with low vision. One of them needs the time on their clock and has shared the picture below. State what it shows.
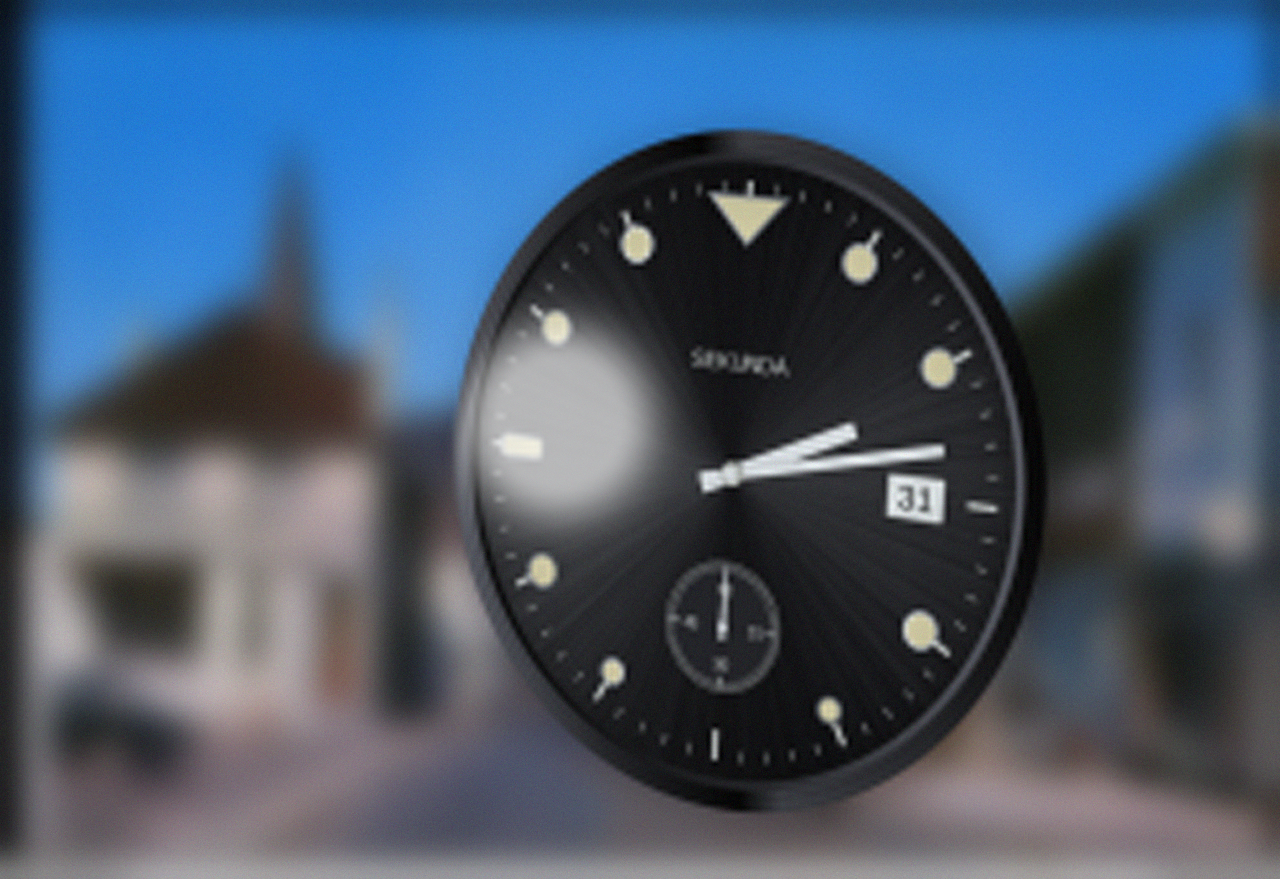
2:13
